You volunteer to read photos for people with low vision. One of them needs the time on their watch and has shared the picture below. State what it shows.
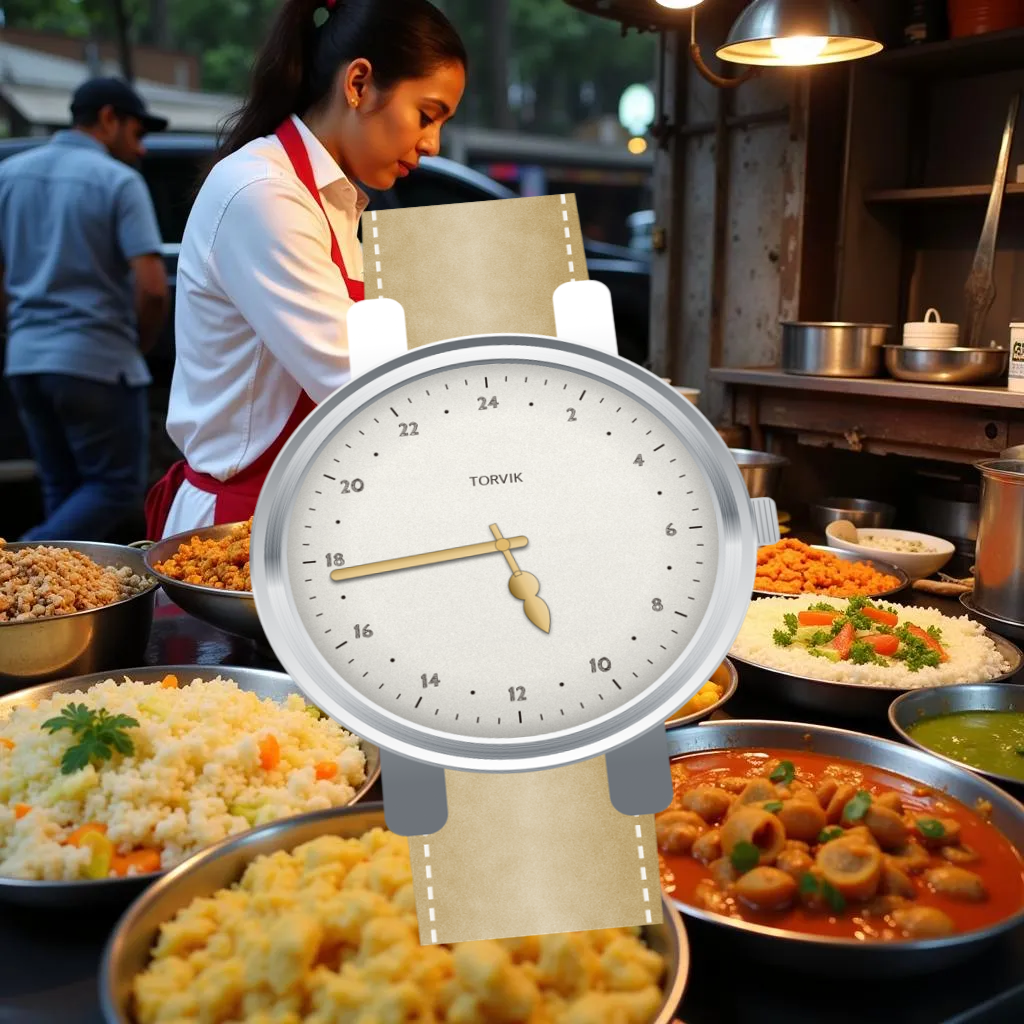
10:44
